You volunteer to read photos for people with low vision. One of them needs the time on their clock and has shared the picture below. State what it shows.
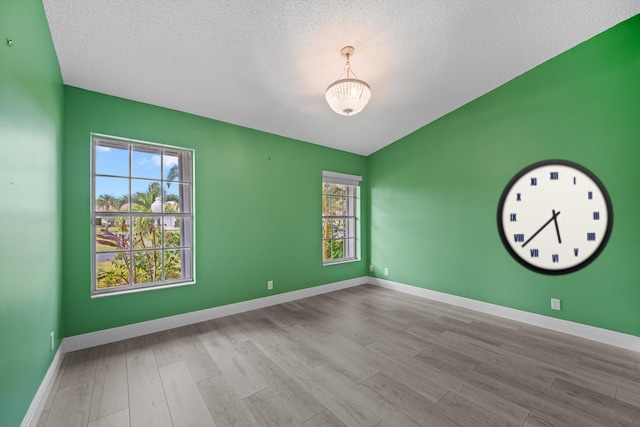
5:38
